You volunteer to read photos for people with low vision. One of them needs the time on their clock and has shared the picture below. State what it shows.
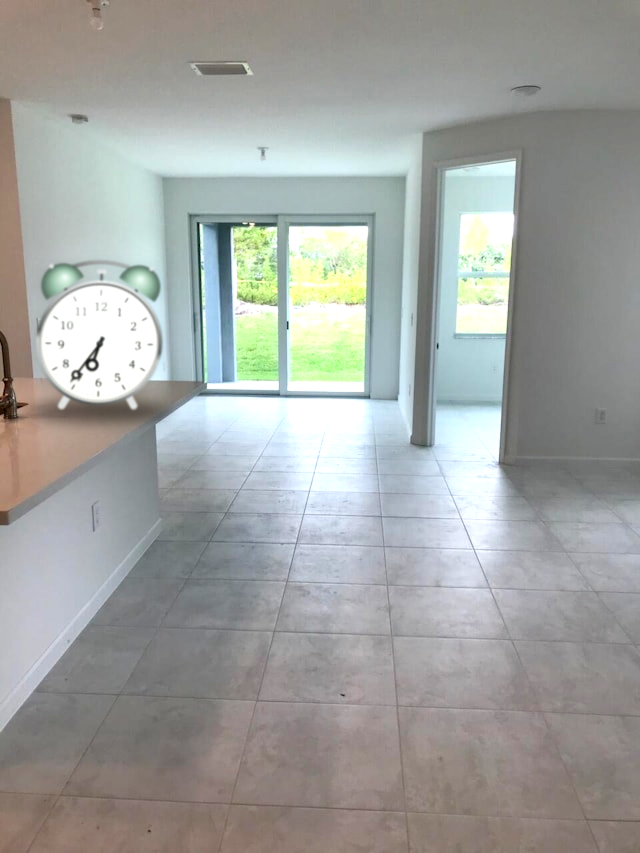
6:36
